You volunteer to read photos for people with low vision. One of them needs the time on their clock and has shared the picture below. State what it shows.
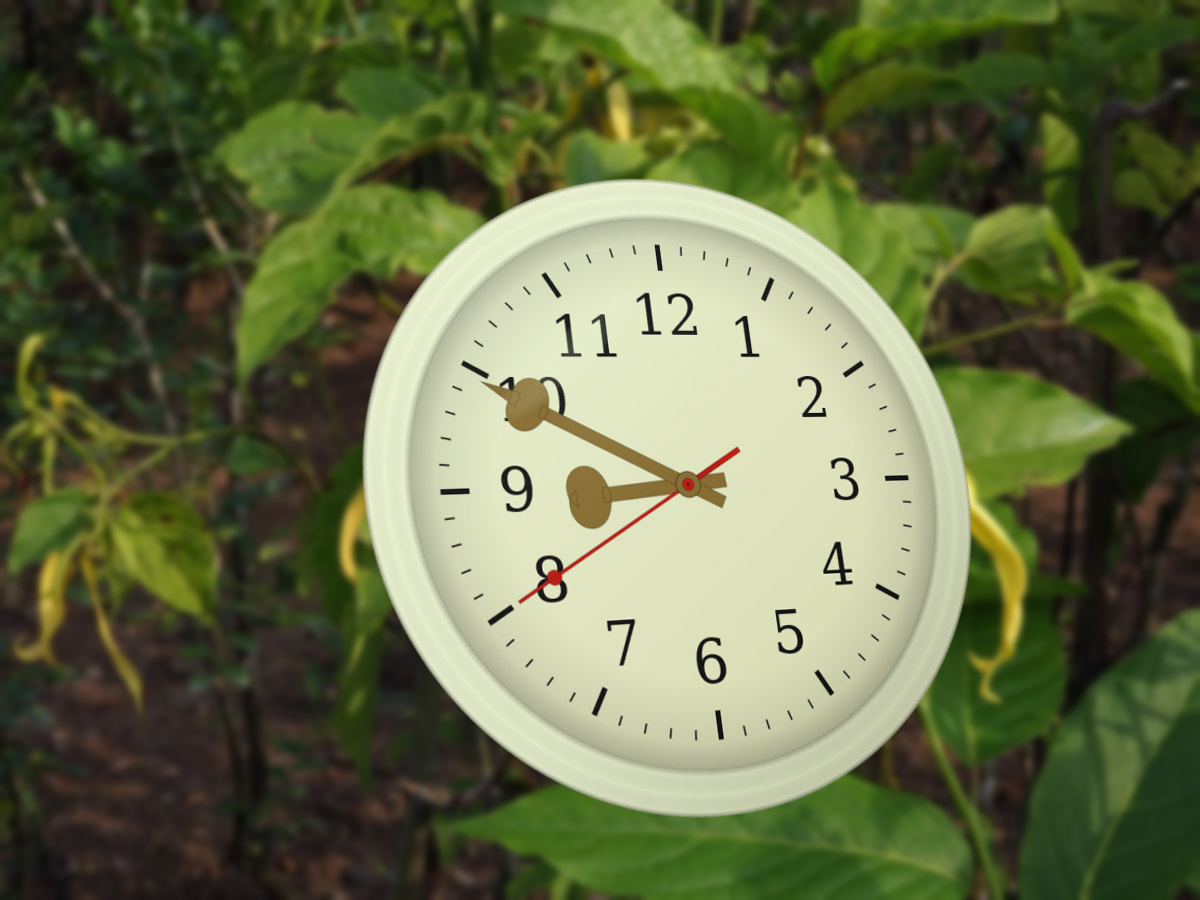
8:49:40
